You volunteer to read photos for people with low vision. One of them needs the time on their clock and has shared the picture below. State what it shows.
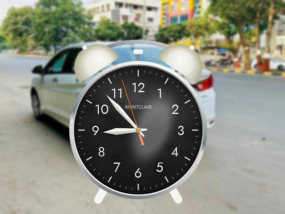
8:52:57
